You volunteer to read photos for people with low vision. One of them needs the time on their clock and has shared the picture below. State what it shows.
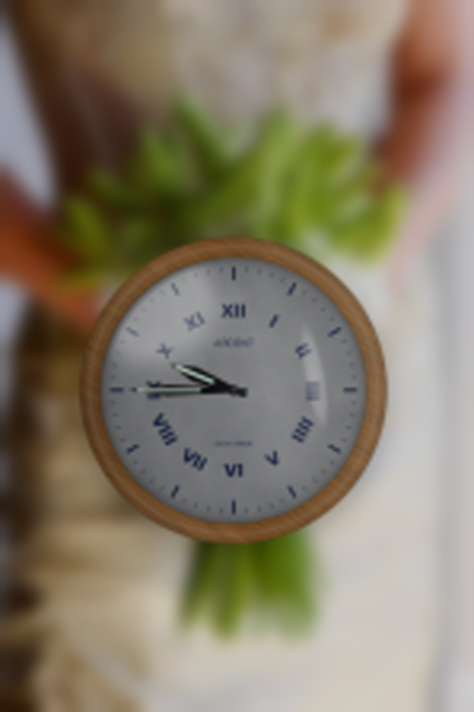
9:45
